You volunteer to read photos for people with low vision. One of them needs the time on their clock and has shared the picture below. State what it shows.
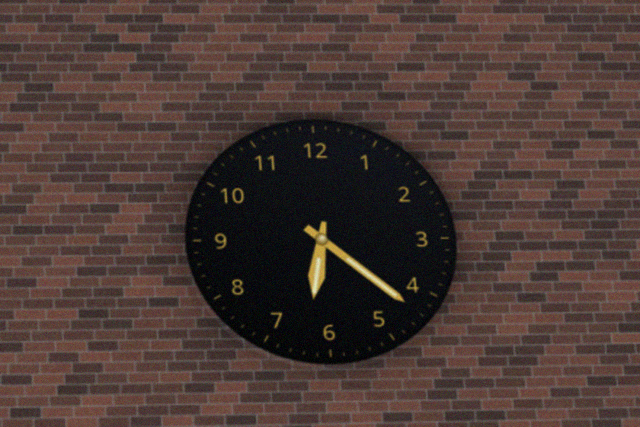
6:22
